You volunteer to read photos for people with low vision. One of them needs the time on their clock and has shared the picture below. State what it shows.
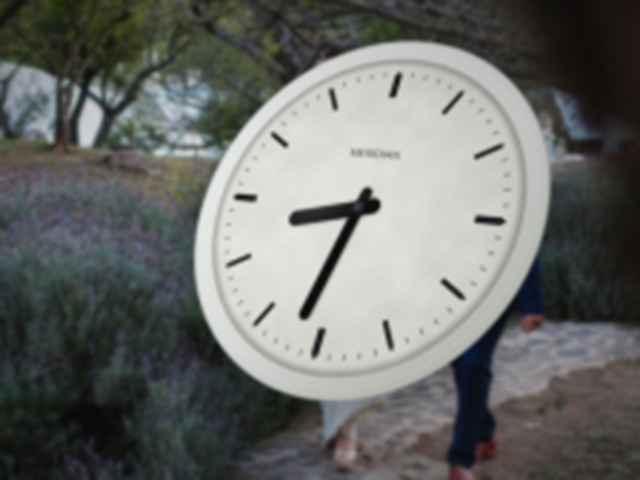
8:32
